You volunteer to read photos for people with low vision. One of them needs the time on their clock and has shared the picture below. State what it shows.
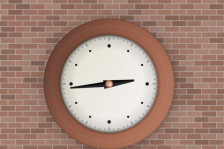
2:44
